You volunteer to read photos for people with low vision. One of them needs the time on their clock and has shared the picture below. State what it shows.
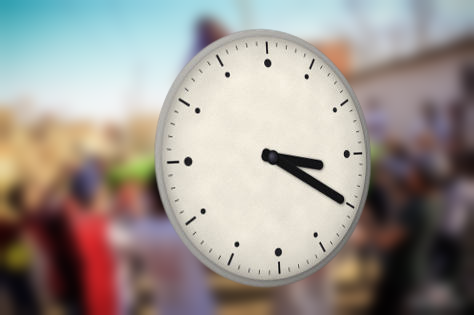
3:20
